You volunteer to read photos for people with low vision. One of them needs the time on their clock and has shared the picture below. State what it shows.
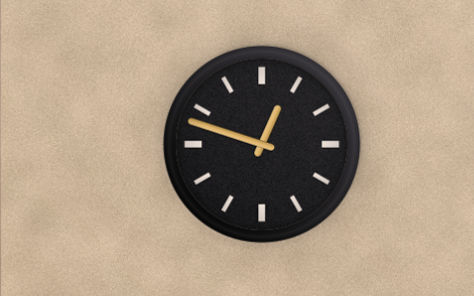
12:48
